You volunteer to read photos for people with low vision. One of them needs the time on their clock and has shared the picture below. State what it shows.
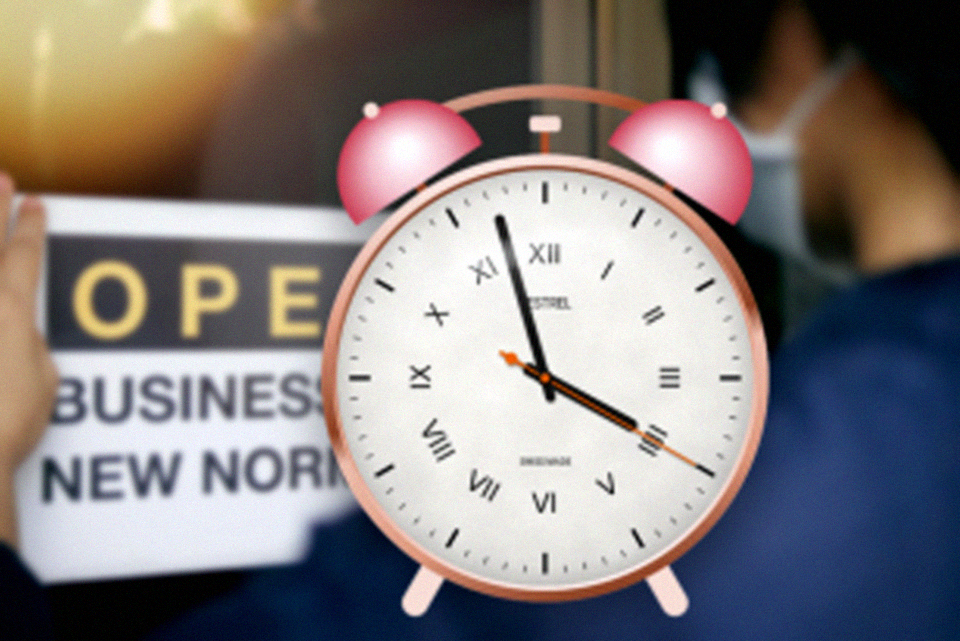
3:57:20
